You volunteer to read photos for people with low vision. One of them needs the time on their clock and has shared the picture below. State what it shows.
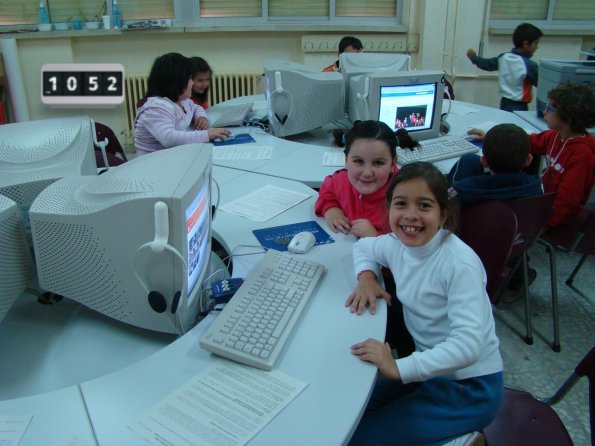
10:52
